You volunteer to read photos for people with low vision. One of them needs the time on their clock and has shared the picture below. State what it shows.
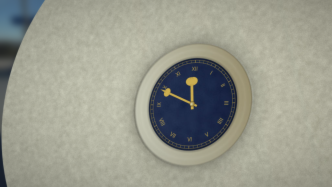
11:49
